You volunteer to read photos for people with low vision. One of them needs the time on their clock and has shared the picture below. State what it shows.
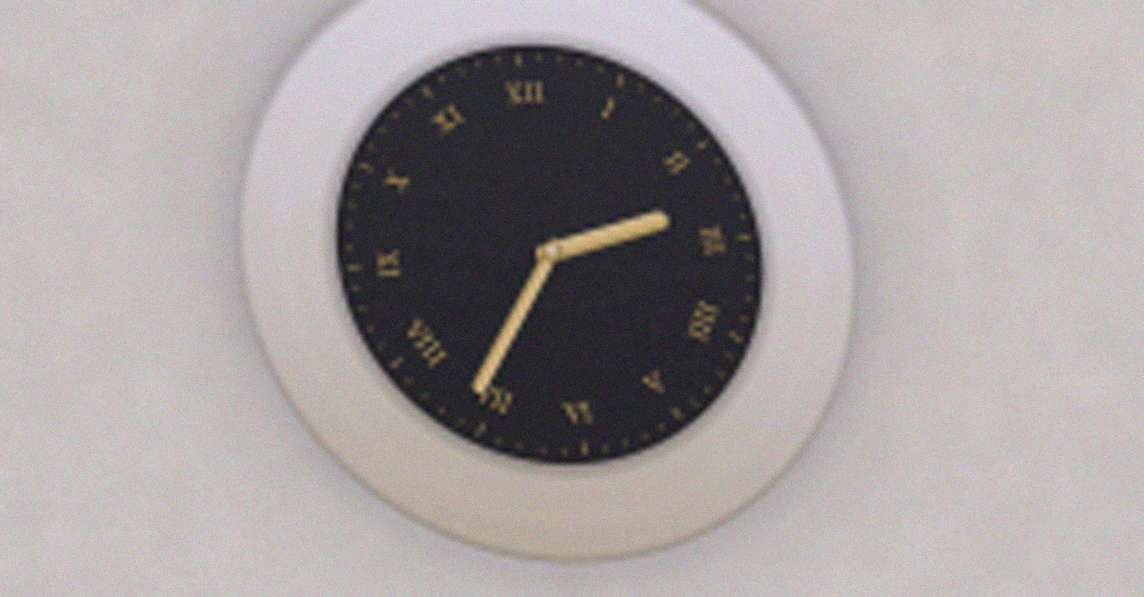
2:36
